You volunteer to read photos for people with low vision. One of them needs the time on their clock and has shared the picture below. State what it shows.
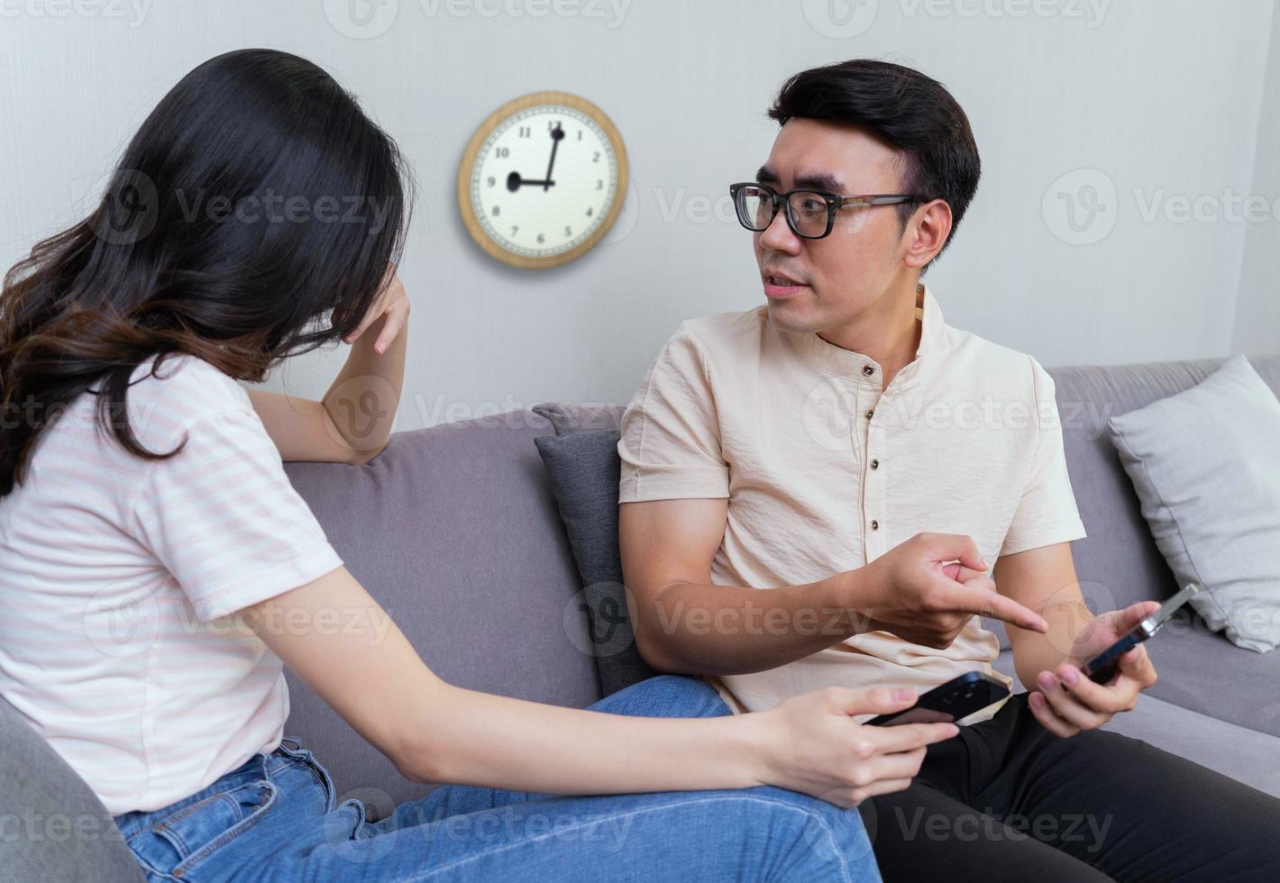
9:01
